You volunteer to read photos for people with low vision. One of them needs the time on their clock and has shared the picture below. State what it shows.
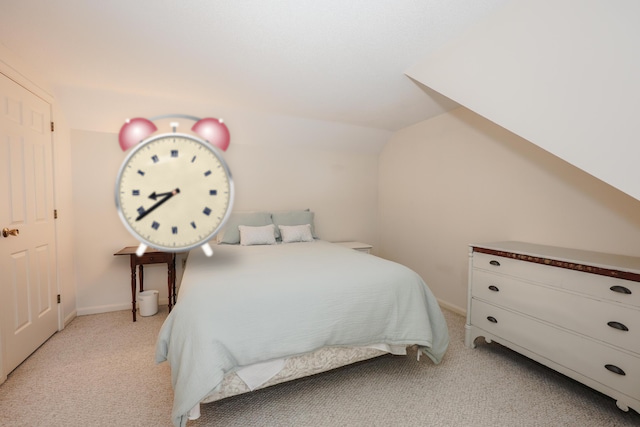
8:39
